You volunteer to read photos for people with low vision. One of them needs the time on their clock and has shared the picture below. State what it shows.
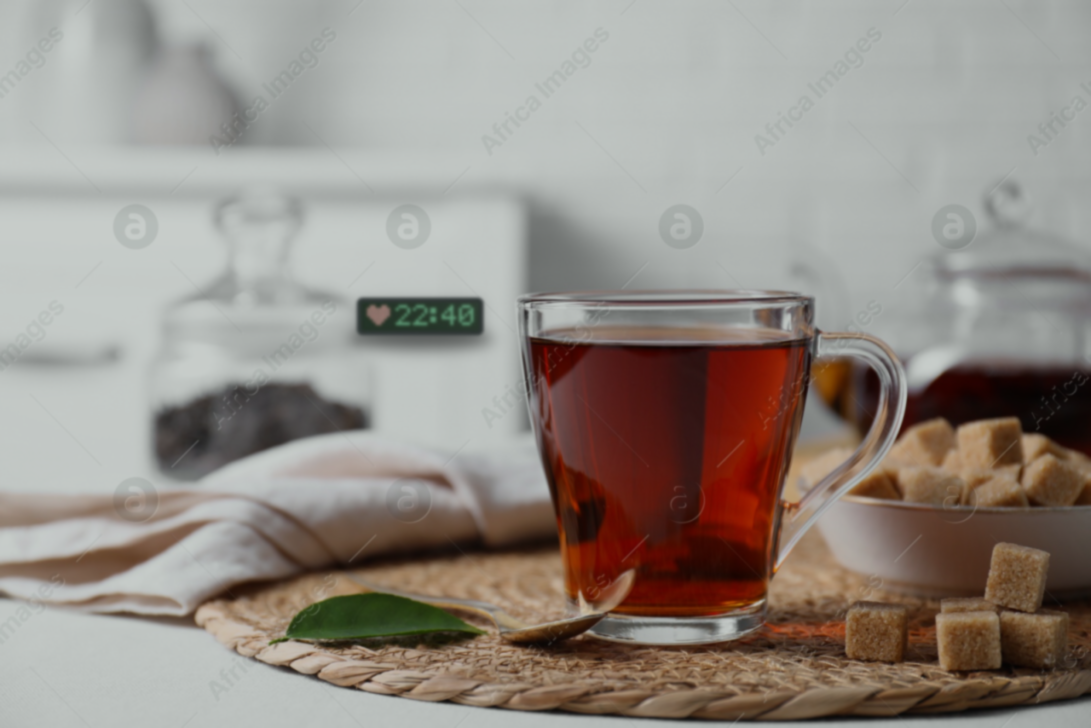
22:40
